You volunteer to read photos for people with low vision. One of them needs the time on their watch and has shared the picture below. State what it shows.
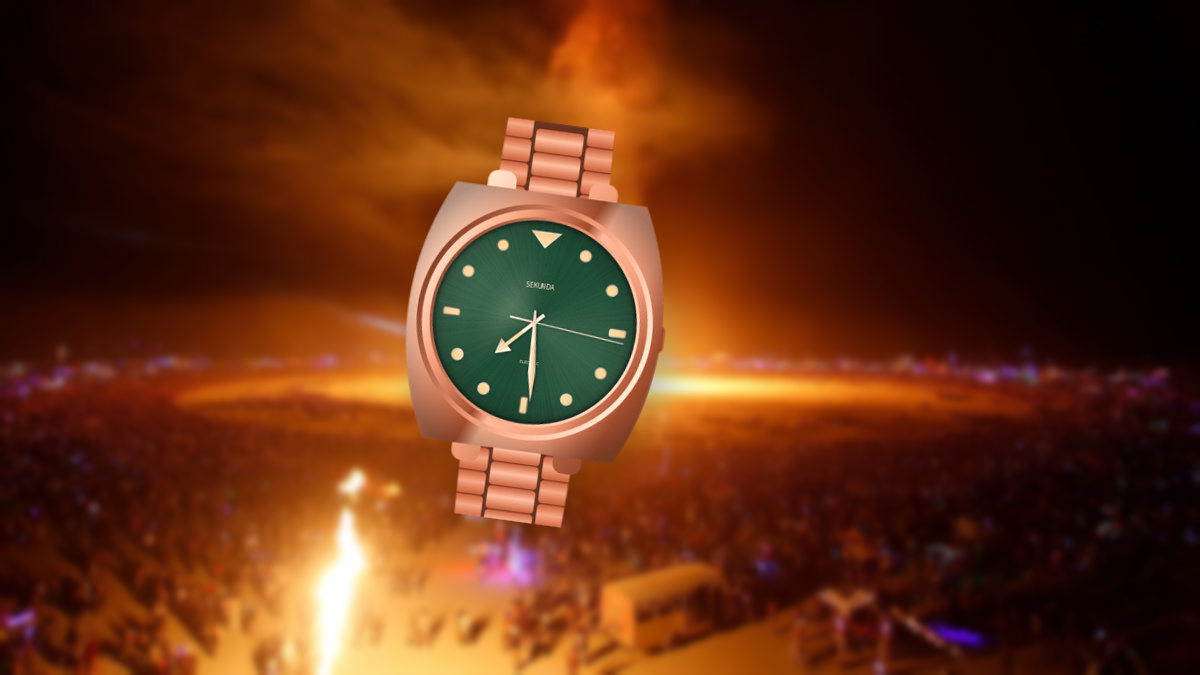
7:29:16
